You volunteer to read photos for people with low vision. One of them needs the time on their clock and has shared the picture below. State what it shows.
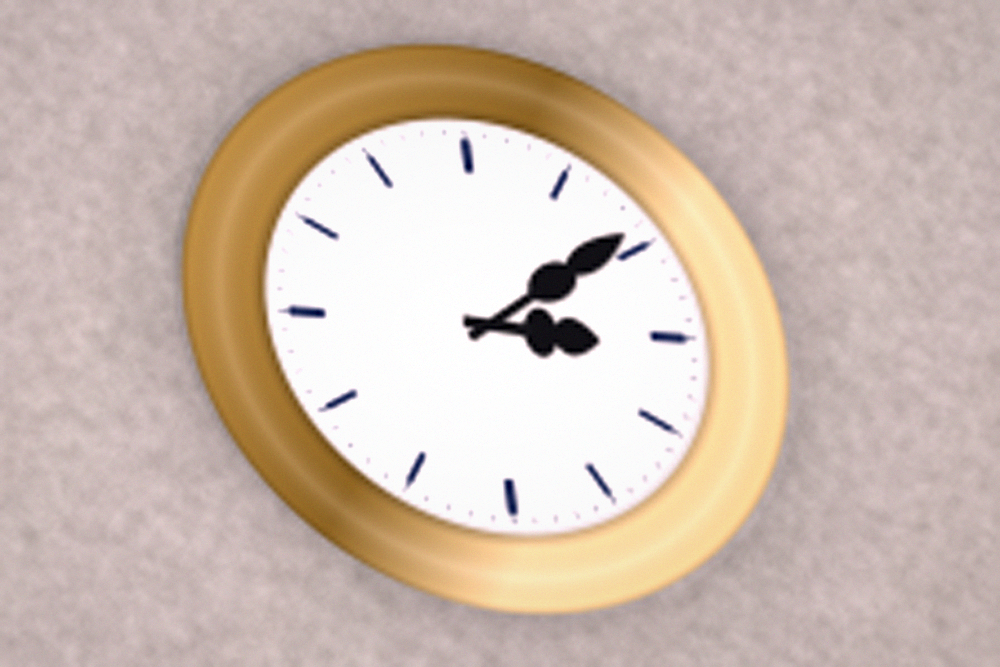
3:09
